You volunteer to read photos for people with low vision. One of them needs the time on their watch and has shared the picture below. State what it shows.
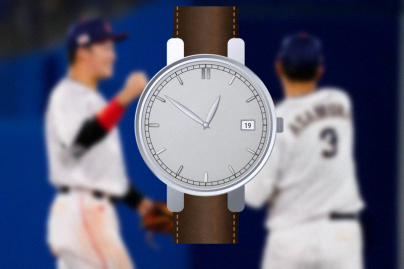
12:51
